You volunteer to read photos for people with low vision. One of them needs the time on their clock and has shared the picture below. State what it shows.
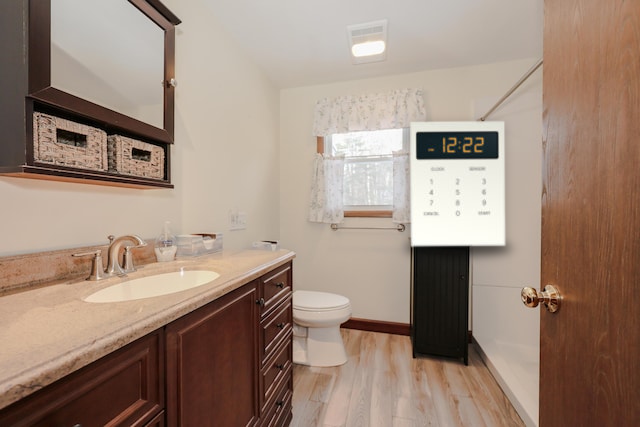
12:22
